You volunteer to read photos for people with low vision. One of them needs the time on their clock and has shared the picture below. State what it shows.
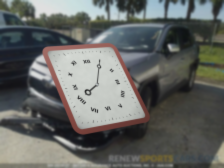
8:05
